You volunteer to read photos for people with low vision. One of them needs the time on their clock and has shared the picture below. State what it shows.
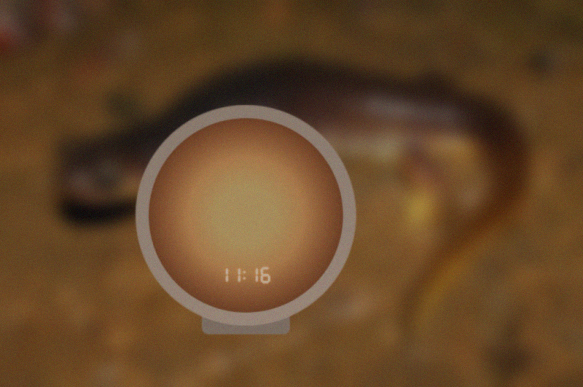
11:16
